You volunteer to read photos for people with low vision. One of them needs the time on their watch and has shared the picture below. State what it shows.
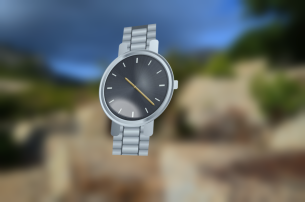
10:22
